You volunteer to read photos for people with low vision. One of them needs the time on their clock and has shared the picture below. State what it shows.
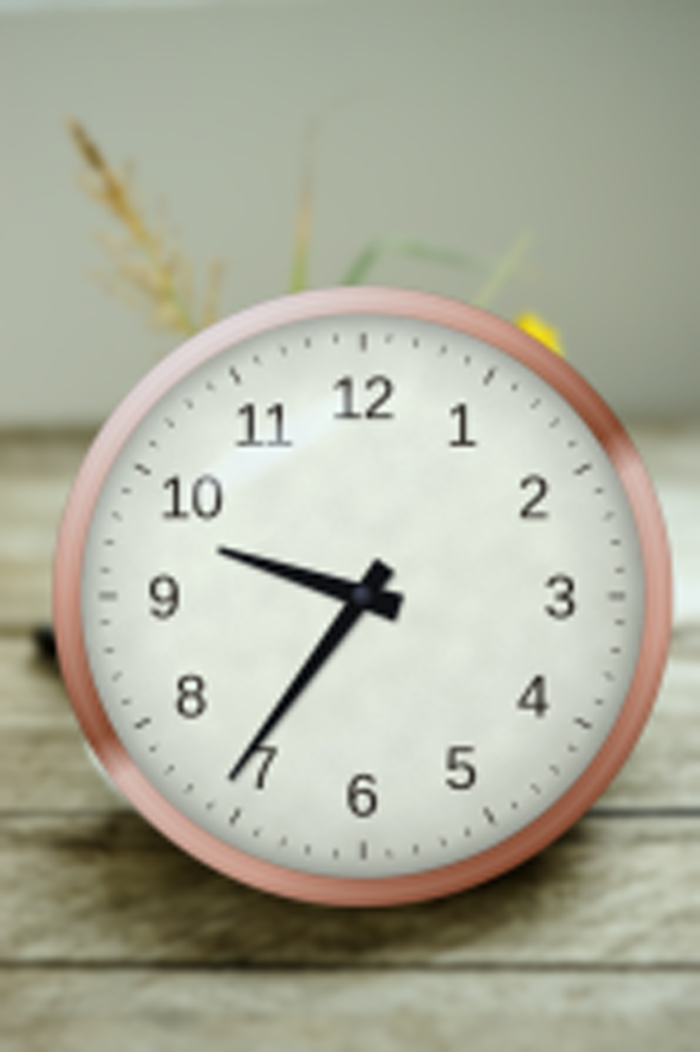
9:36
